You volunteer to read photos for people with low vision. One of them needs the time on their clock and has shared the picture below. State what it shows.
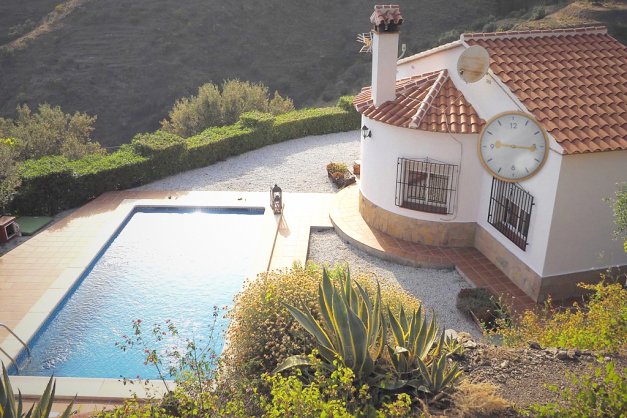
9:16
